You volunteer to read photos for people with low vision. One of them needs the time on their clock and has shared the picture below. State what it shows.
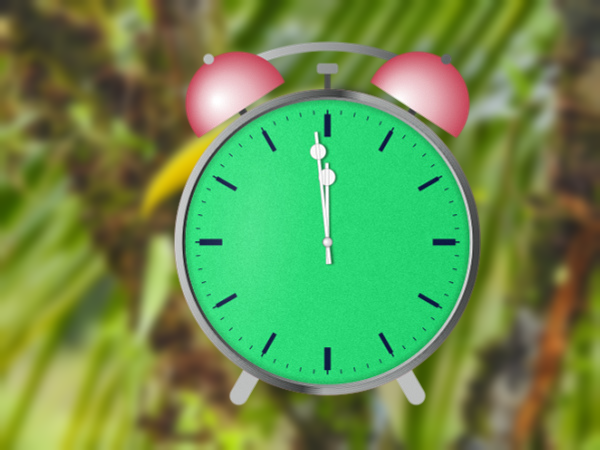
11:59
